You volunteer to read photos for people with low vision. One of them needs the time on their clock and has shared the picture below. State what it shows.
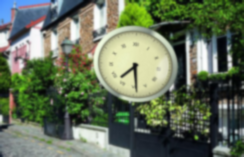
7:29
